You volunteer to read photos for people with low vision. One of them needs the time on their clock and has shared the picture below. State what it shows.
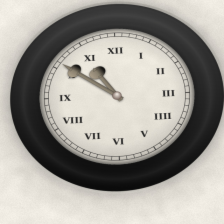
10:51
